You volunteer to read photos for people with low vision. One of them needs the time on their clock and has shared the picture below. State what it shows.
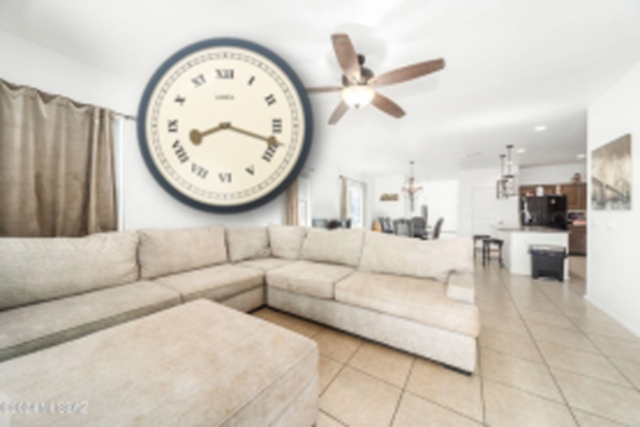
8:18
